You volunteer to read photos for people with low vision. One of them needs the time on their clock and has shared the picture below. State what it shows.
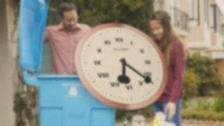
6:22
